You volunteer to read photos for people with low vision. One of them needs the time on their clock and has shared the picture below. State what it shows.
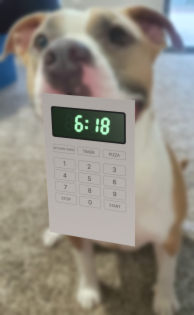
6:18
